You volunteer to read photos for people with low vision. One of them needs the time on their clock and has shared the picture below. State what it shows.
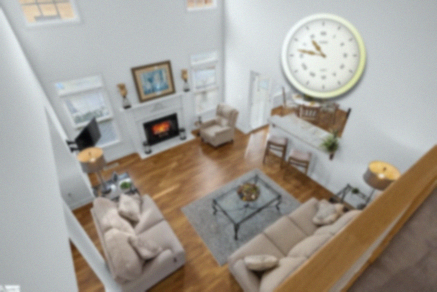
10:47
